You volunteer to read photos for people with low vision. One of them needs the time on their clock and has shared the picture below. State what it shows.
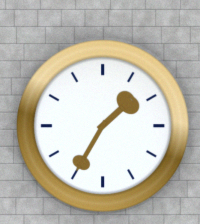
1:35
